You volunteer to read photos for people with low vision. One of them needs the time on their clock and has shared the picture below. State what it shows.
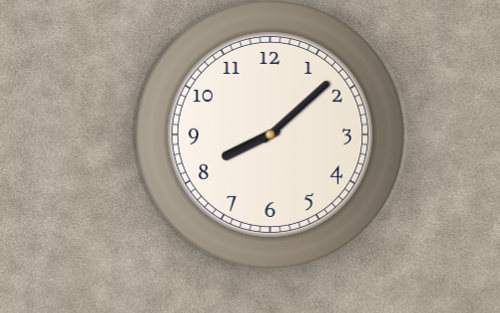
8:08
